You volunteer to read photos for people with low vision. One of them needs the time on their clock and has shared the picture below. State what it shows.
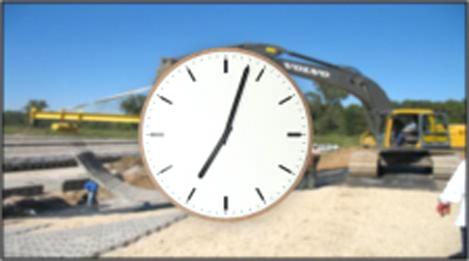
7:03
